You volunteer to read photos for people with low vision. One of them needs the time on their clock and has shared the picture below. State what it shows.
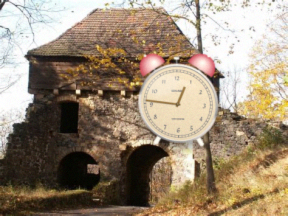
12:46
